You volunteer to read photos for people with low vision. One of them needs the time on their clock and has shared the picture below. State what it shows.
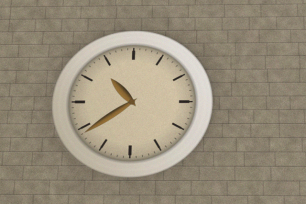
10:39
